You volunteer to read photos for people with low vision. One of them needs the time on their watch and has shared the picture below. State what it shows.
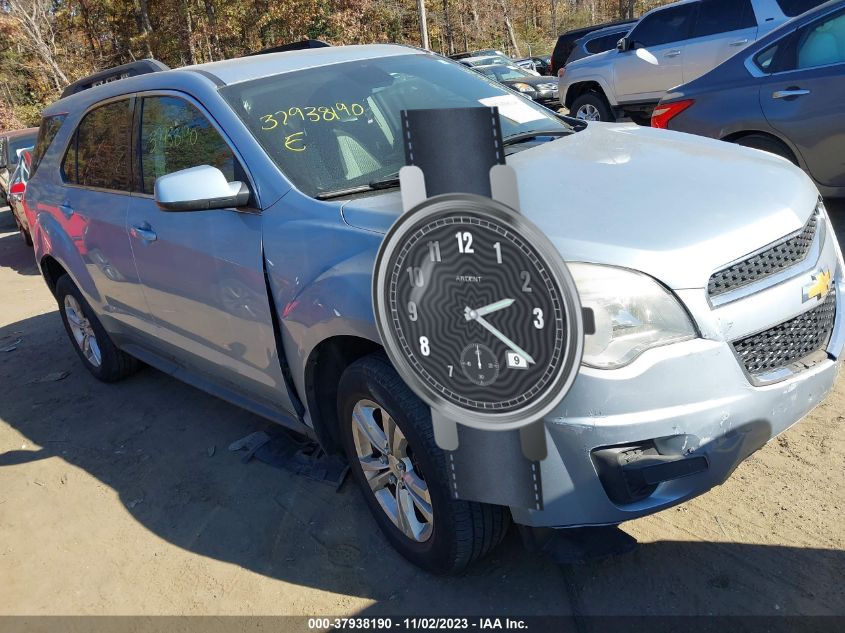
2:21
